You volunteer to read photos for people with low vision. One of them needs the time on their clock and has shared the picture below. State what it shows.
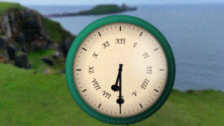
6:30
